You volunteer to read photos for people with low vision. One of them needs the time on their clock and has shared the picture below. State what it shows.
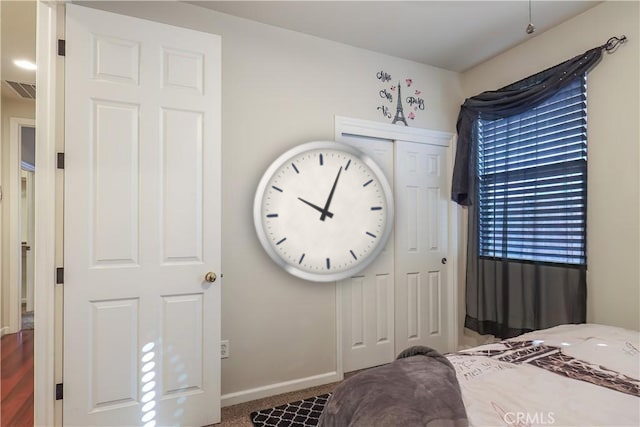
10:04
